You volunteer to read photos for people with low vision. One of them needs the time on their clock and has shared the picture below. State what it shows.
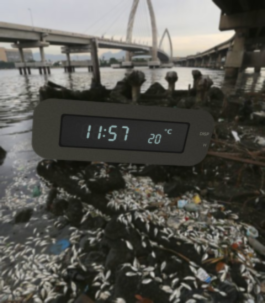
11:57
